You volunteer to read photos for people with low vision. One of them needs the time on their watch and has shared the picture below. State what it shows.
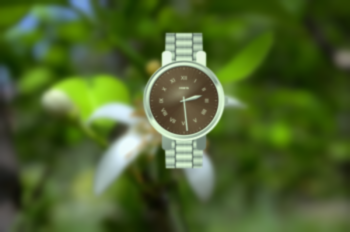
2:29
